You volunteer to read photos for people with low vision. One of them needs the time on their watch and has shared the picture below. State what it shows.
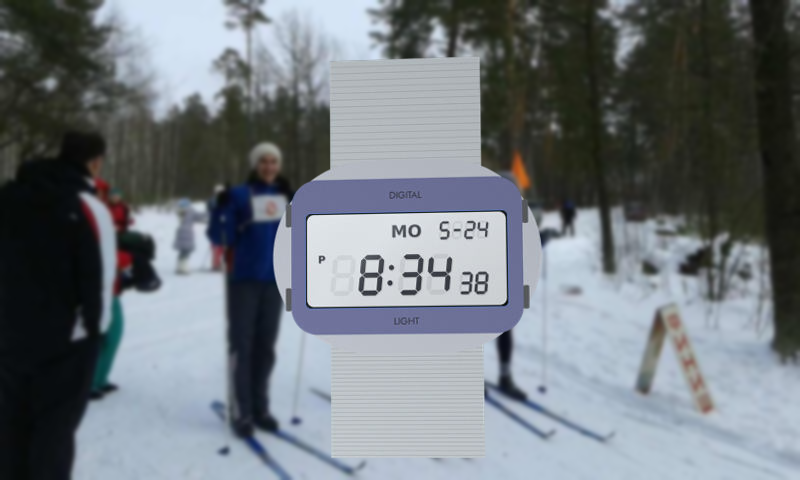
8:34:38
